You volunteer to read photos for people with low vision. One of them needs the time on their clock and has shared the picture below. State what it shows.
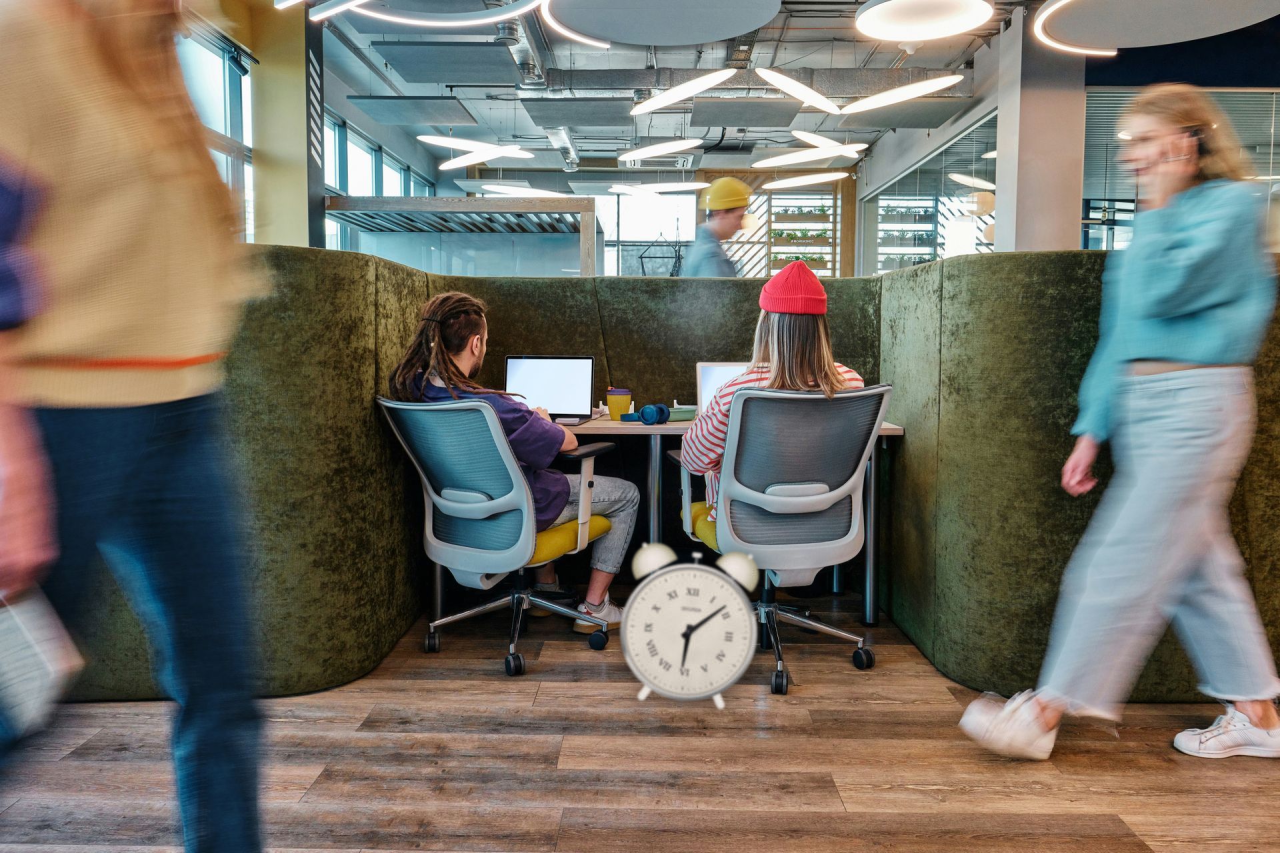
6:08
